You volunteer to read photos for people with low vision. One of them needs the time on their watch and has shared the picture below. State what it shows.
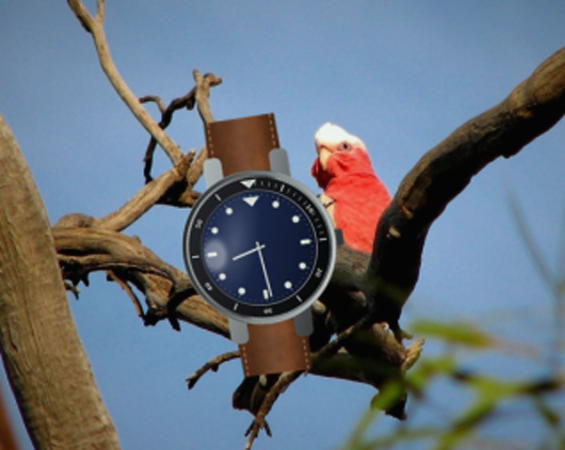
8:29
